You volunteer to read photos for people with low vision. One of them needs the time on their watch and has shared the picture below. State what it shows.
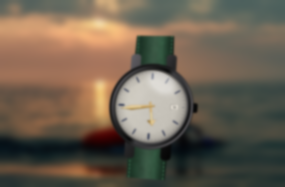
5:44
